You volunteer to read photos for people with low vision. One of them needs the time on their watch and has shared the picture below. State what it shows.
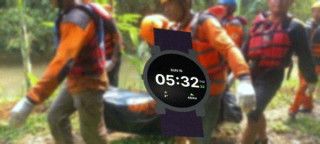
5:32
